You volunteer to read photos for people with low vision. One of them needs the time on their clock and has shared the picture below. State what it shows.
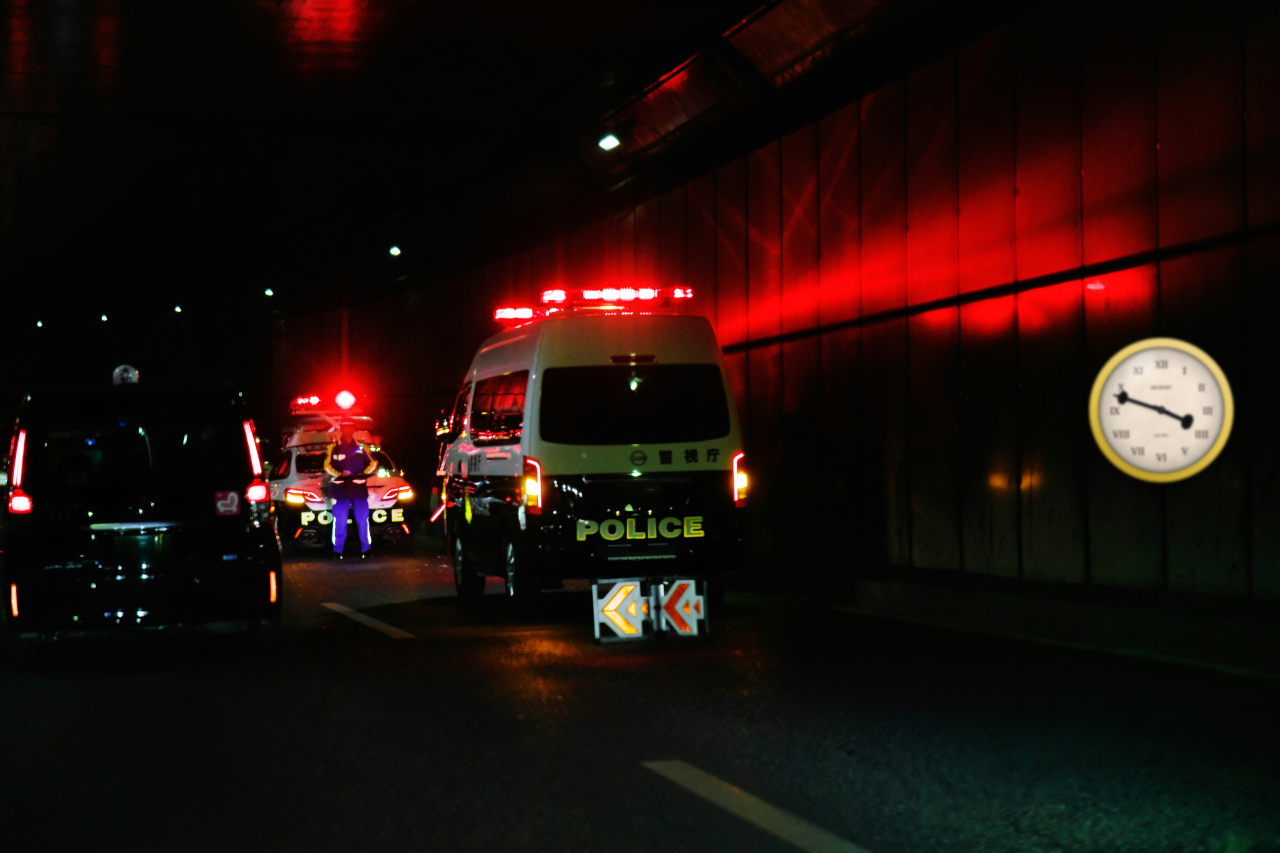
3:48
